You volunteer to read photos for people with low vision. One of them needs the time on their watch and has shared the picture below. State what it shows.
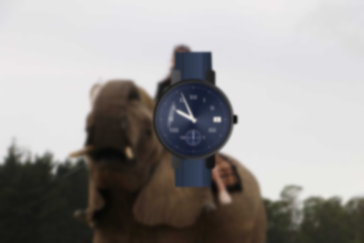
9:56
